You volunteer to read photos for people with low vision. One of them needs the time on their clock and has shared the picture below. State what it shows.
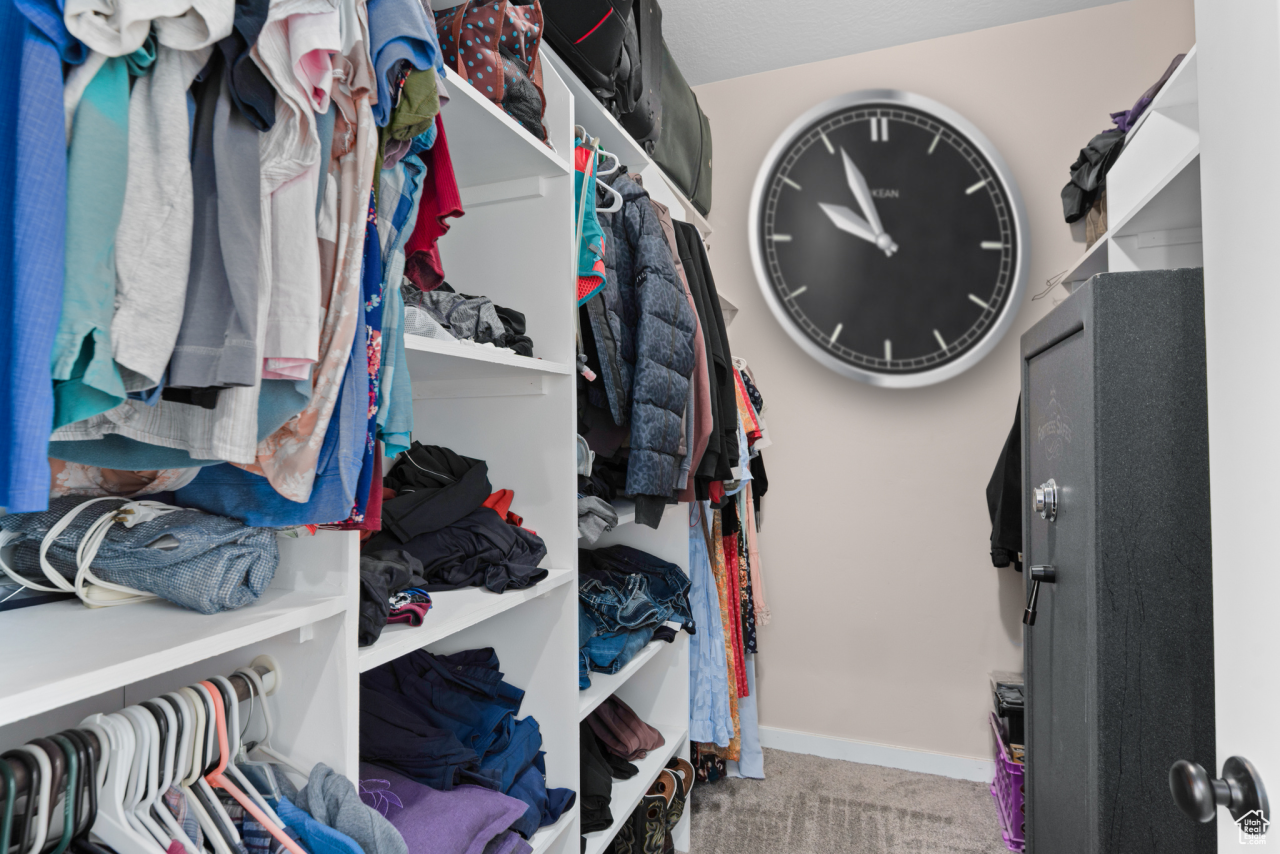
9:56
